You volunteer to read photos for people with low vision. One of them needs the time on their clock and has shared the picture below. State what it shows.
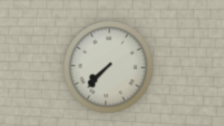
7:37
